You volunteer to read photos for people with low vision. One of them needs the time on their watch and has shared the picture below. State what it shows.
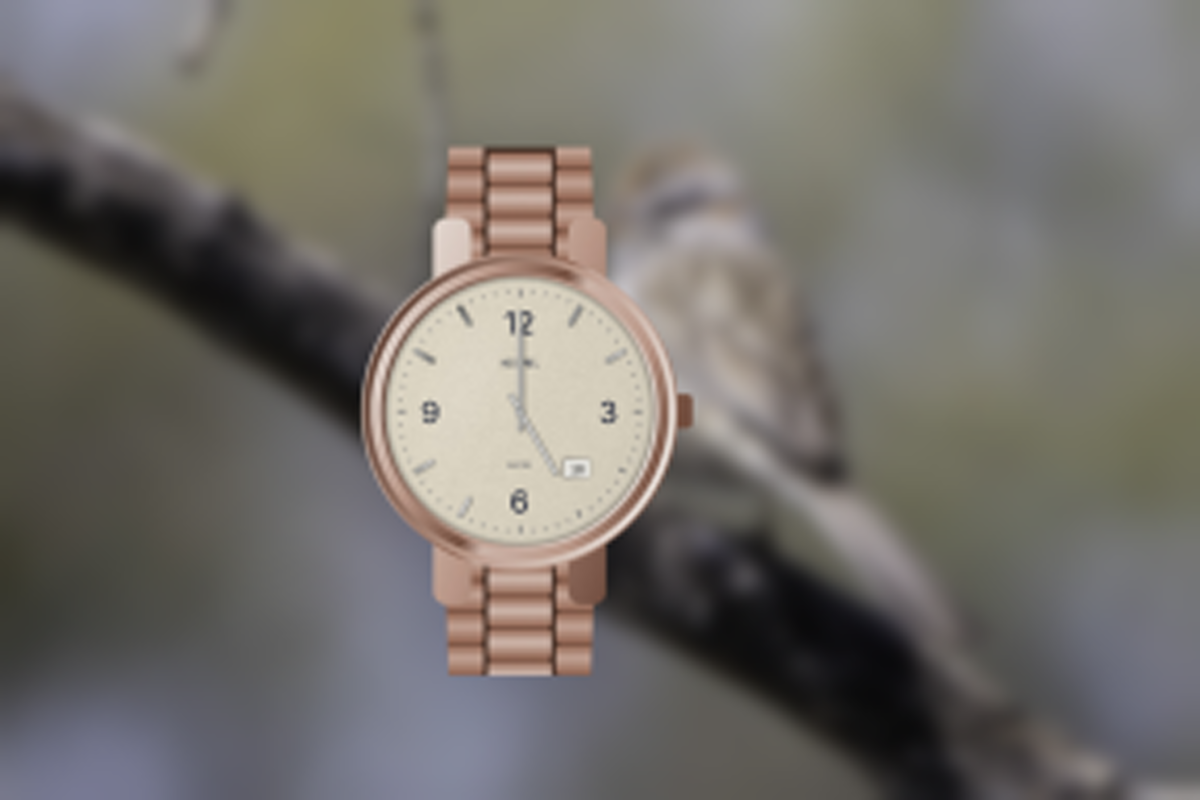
5:00
